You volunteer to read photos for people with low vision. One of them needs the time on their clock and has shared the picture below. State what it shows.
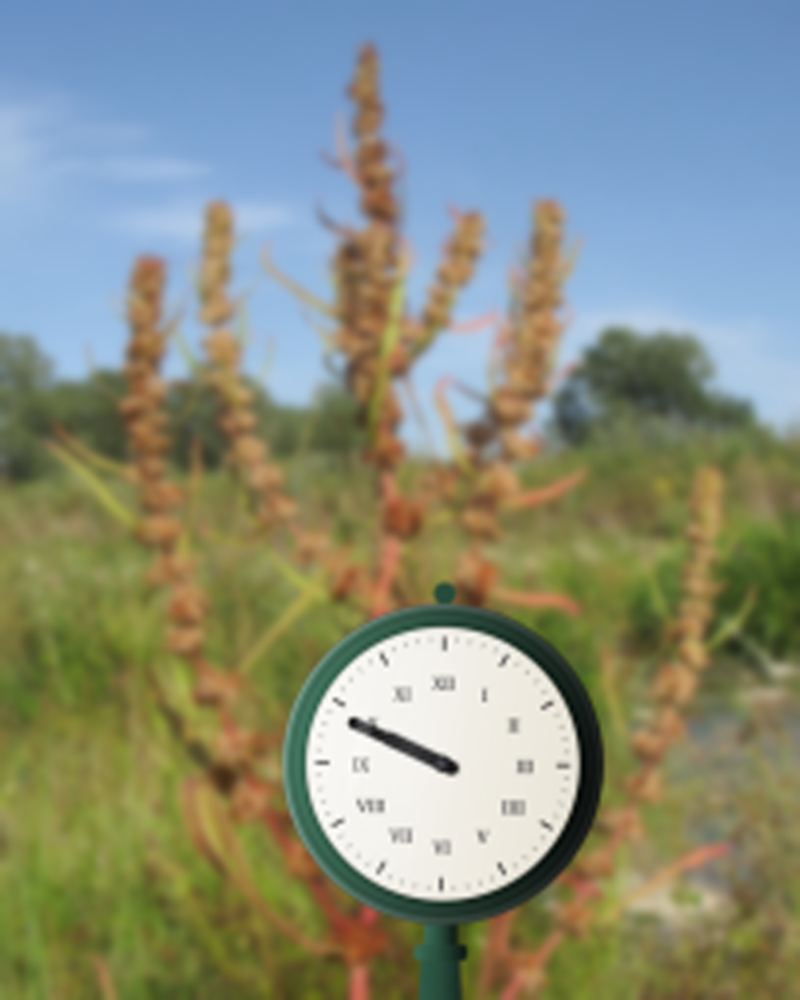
9:49
